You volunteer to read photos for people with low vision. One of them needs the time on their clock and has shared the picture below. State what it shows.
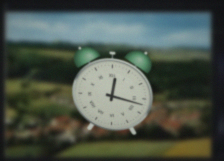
12:17
